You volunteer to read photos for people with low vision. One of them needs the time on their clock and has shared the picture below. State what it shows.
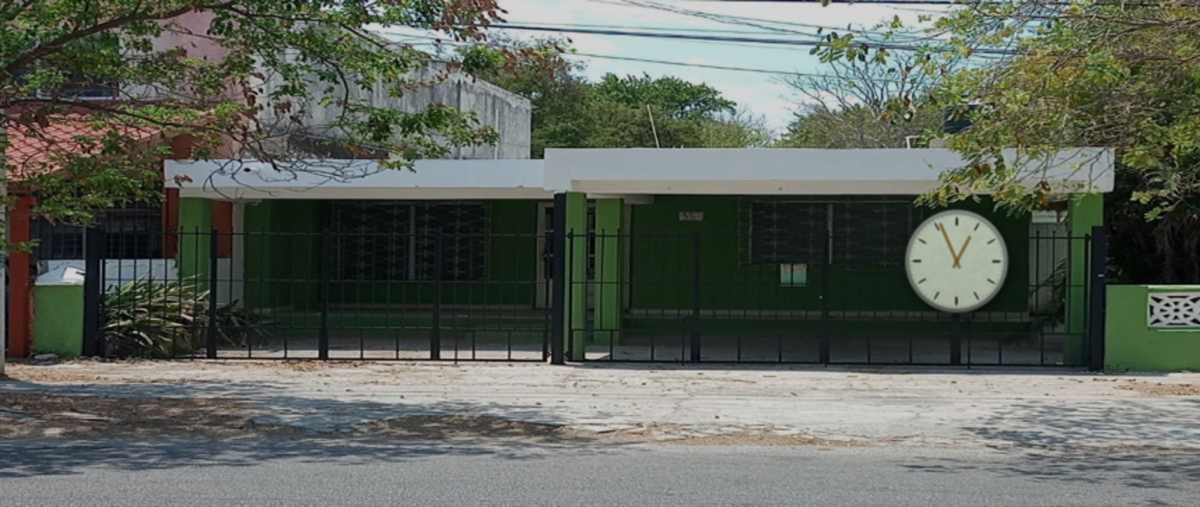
12:56
